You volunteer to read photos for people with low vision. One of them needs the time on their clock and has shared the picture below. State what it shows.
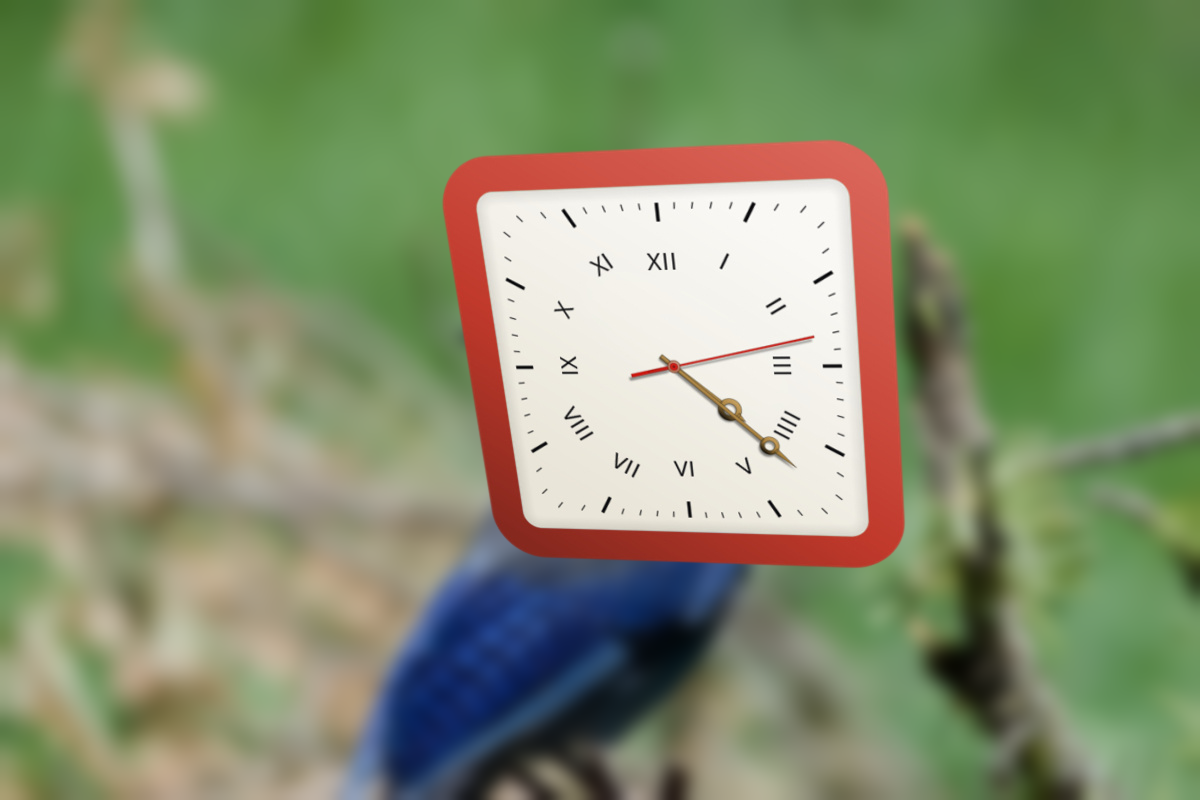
4:22:13
